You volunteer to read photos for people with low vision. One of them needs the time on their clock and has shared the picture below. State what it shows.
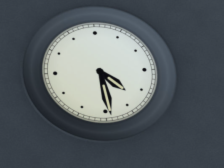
4:29
